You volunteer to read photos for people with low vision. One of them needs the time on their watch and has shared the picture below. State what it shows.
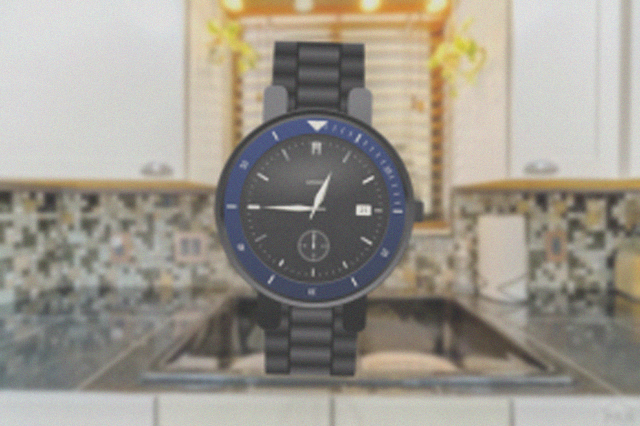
12:45
